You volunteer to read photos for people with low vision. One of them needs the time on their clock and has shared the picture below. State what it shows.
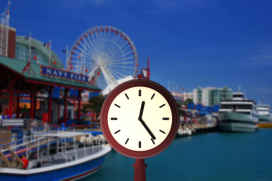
12:24
